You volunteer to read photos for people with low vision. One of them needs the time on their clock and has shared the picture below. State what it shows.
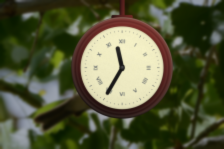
11:35
